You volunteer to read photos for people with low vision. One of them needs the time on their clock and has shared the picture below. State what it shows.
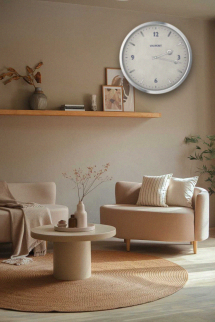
2:17
